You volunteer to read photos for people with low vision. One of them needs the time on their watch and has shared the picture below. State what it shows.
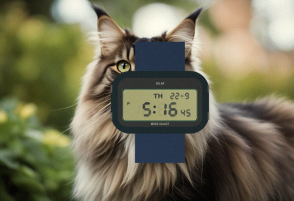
5:16:45
